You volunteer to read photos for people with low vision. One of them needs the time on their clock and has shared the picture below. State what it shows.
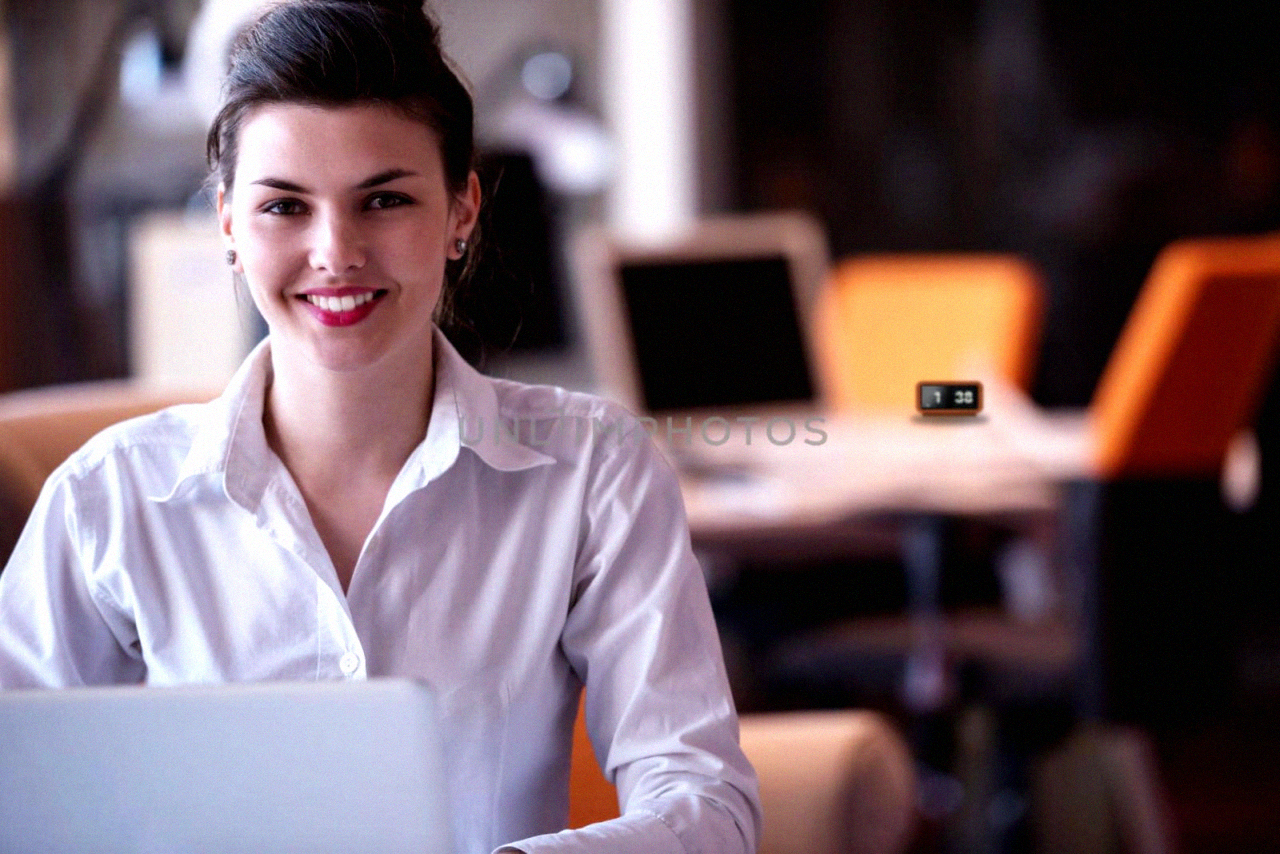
1:38
